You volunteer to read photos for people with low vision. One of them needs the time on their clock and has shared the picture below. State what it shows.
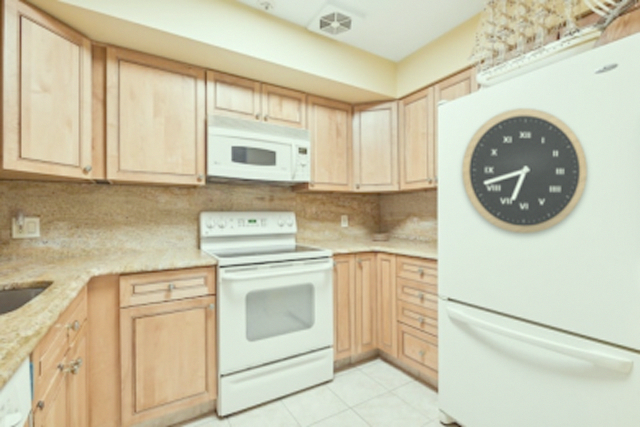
6:42
